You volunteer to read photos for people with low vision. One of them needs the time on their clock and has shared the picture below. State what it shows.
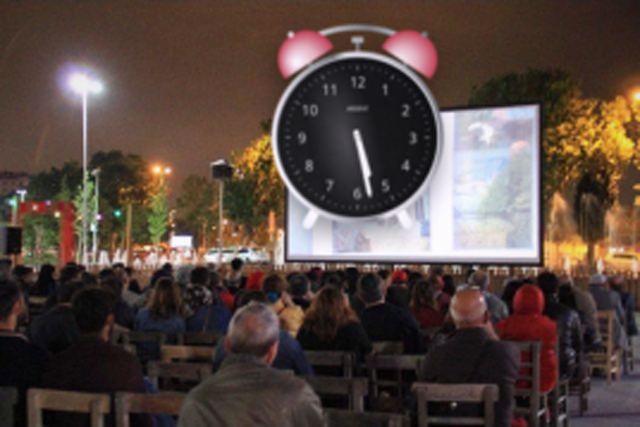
5:28
